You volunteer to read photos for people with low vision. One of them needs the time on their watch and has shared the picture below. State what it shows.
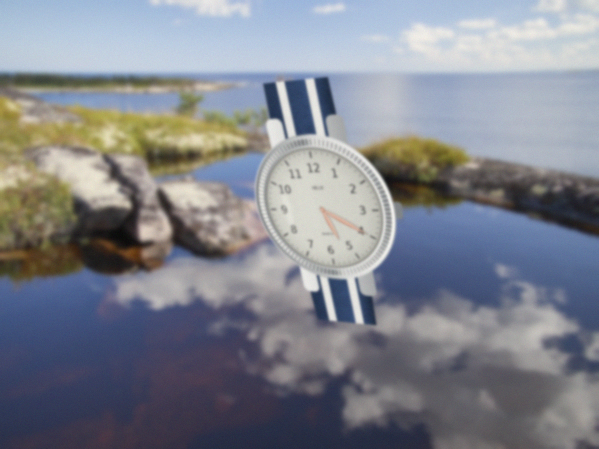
5:20
